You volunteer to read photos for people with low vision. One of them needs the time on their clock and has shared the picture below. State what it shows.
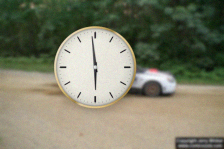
5:59
